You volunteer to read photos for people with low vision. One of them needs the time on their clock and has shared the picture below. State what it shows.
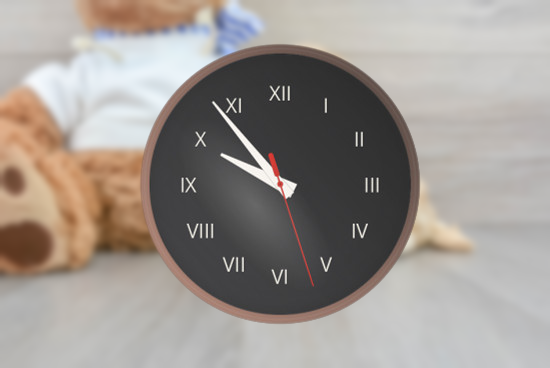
9:53:27
